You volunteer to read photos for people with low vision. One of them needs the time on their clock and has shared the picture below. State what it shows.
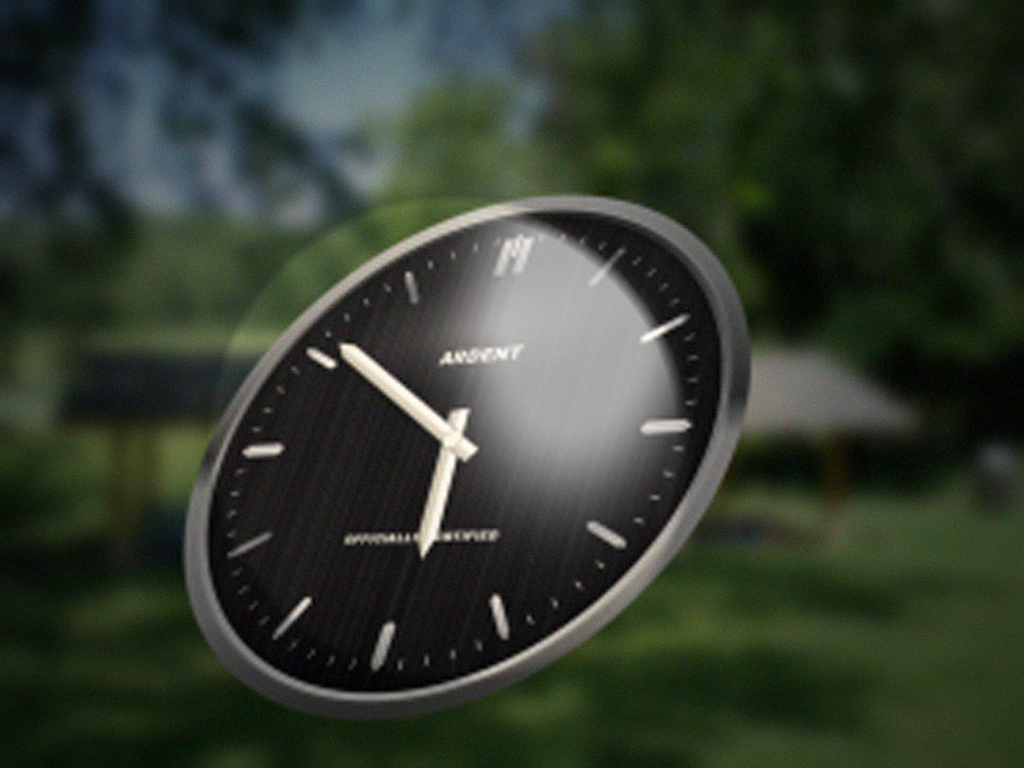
5:51
